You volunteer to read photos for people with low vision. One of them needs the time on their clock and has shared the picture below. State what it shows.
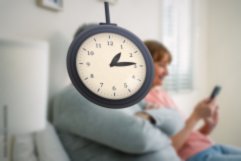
1:14
